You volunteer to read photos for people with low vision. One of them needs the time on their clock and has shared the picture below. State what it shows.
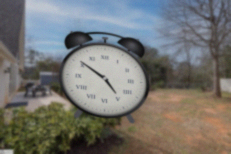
4:51
